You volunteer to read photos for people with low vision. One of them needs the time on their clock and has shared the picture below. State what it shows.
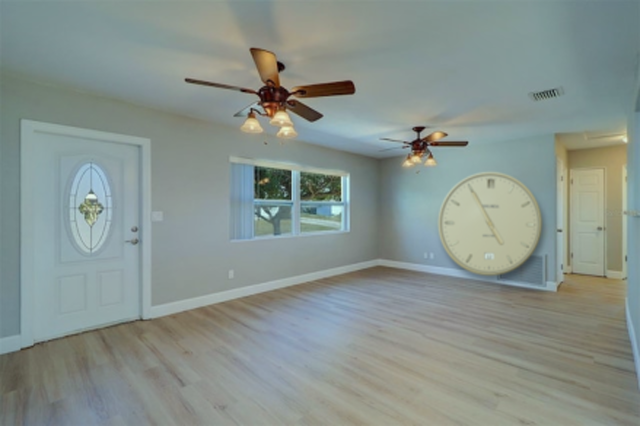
4:55
